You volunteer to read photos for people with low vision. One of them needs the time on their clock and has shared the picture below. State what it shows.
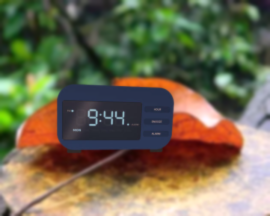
9:44
